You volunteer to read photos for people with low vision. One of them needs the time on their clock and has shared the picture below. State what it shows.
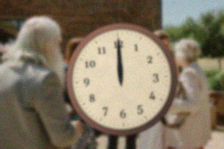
12:00
